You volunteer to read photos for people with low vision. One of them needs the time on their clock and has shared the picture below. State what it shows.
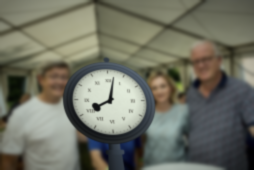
8:02
